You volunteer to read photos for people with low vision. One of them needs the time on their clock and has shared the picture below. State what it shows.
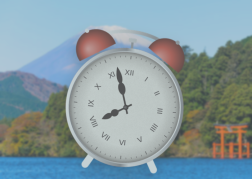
7:57
